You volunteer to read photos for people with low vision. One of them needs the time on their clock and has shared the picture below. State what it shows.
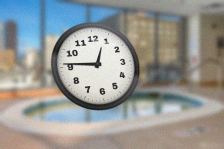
12:46
